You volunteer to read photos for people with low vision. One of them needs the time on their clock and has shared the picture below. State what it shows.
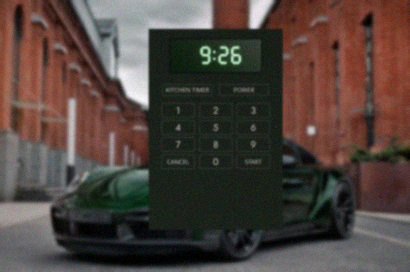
9:26
